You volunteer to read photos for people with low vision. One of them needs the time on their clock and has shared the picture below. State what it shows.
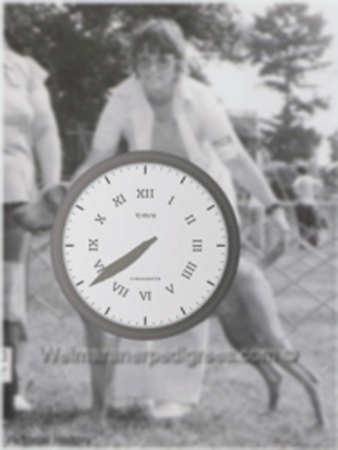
7:39
